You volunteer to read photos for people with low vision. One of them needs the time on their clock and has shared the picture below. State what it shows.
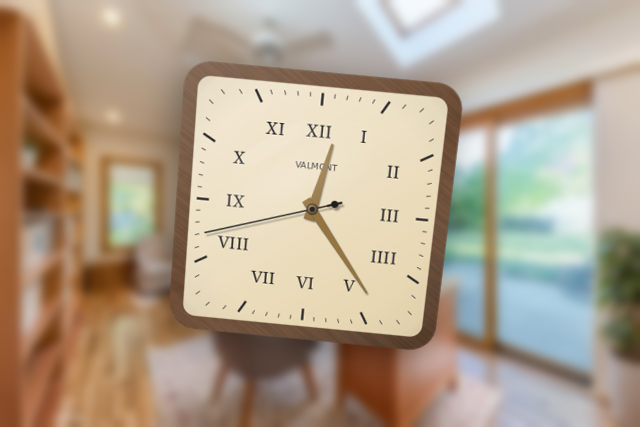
12:23:42
